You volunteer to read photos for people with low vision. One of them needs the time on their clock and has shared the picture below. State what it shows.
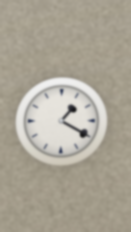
1:20
